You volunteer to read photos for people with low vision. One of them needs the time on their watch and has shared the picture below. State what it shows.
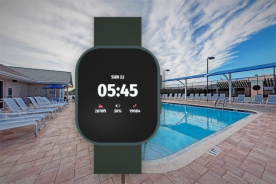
5:45
